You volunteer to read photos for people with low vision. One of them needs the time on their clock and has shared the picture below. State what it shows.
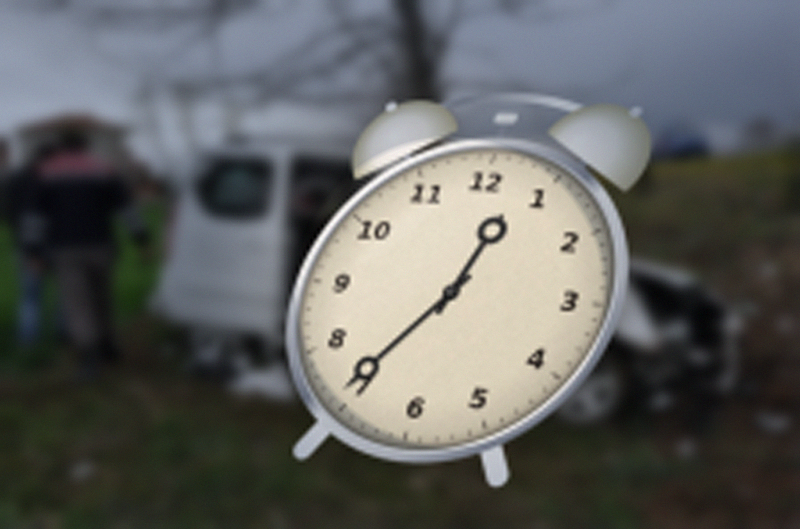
12:36
